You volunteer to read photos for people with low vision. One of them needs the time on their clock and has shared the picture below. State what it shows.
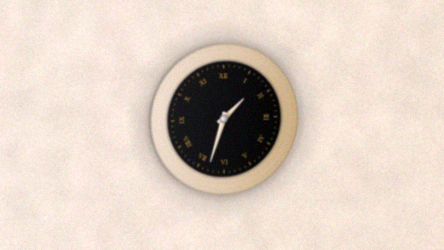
1:33
